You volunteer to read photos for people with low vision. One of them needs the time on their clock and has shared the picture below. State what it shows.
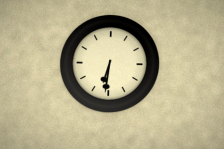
6:31
